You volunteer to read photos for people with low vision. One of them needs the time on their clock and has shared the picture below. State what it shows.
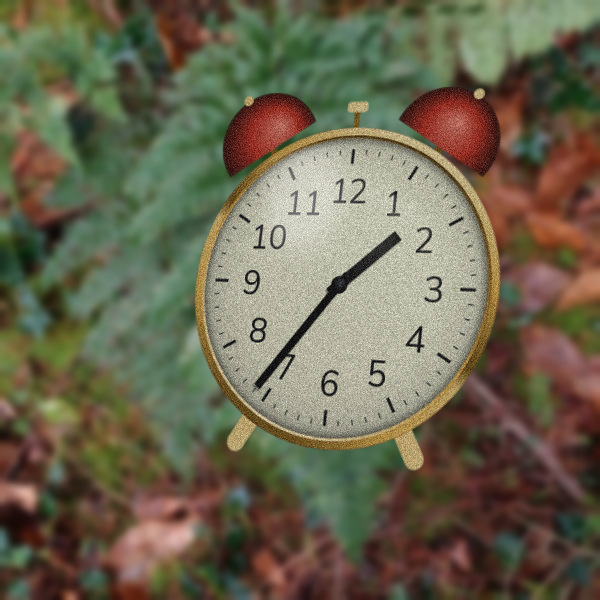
1:36
